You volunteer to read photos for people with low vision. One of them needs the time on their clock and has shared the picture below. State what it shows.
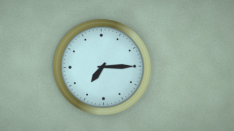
7:15
